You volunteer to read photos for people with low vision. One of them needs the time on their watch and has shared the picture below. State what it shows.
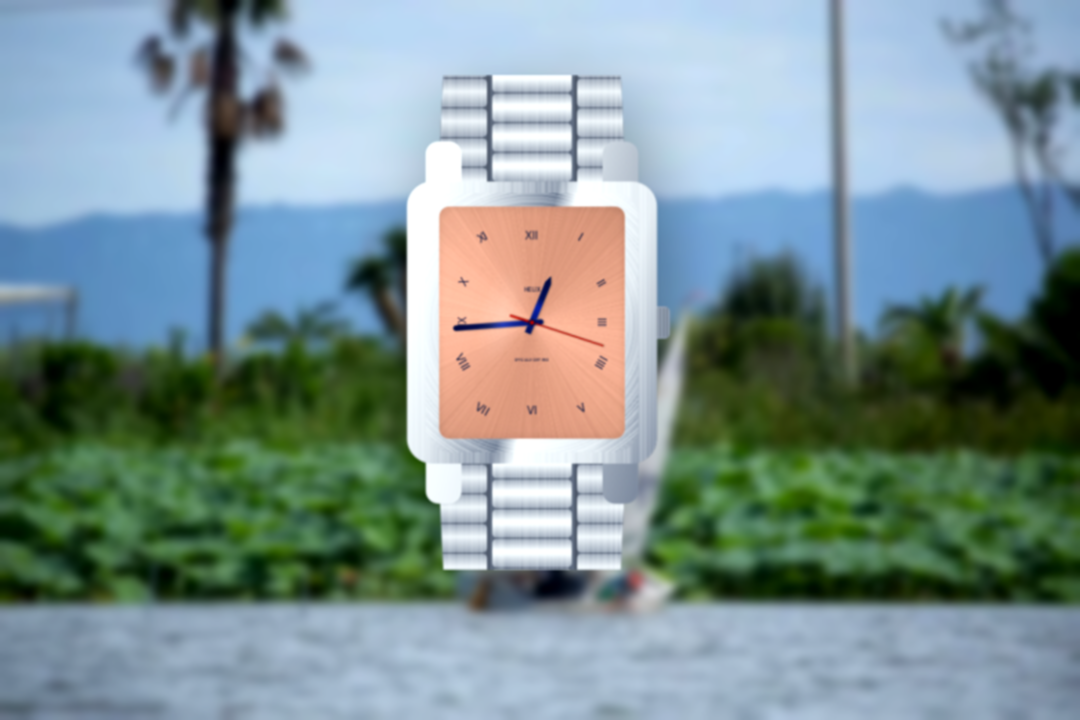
12:44:18
